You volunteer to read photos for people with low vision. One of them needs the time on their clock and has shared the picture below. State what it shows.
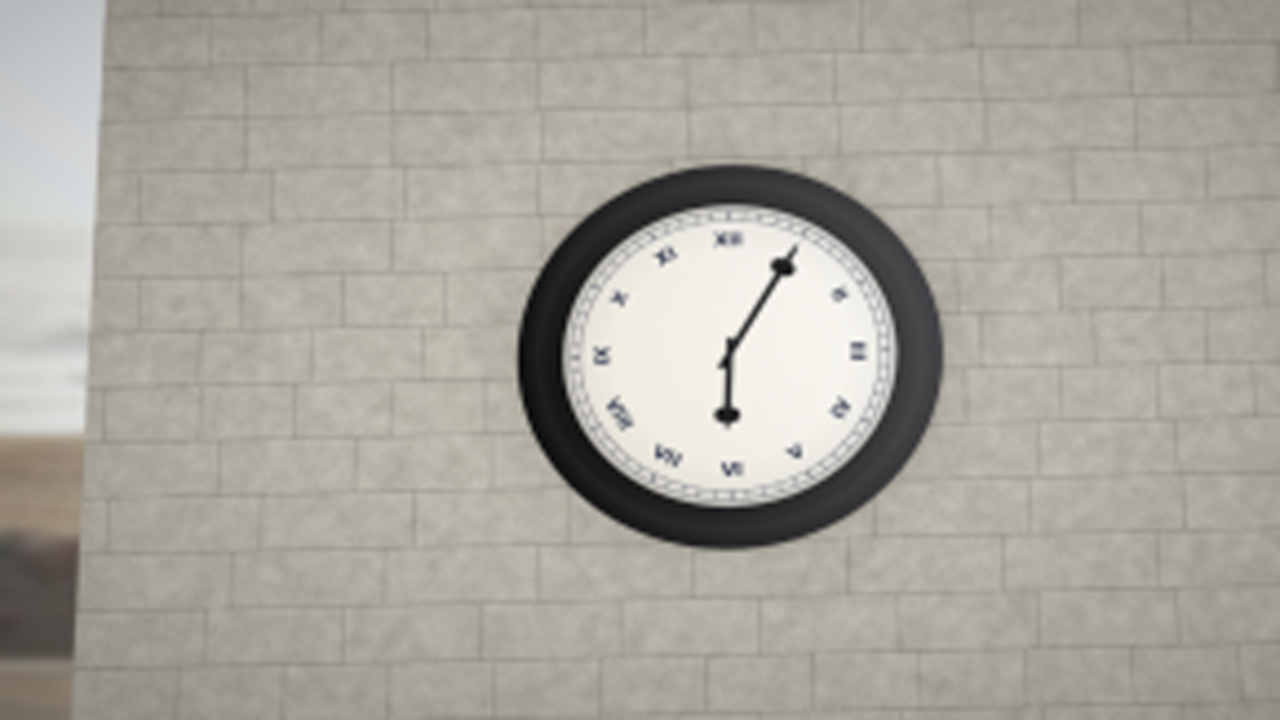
6:05
